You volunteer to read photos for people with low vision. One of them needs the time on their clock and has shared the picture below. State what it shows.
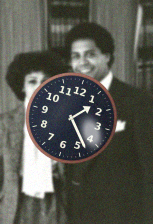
1:23
